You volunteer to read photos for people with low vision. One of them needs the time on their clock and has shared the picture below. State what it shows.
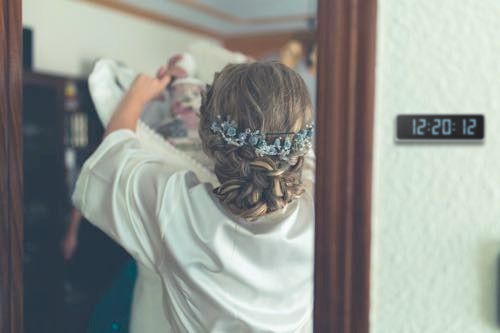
12:20:12
